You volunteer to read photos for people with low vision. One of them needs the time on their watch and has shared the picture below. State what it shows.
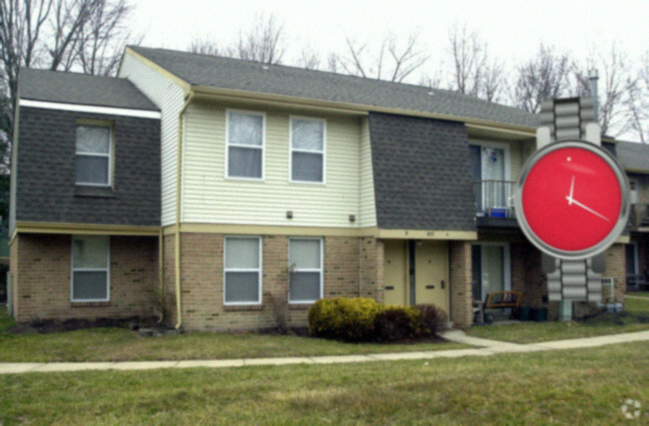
12:20
